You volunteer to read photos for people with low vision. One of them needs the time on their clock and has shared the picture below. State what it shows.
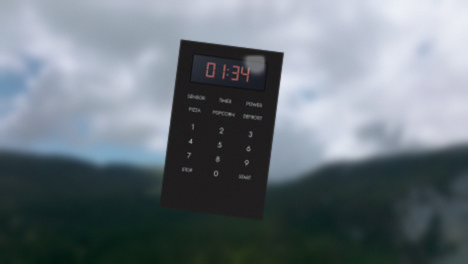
1:34
